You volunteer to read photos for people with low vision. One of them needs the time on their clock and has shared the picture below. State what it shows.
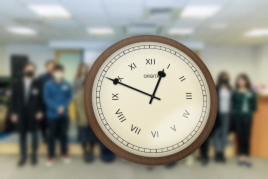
12:49
